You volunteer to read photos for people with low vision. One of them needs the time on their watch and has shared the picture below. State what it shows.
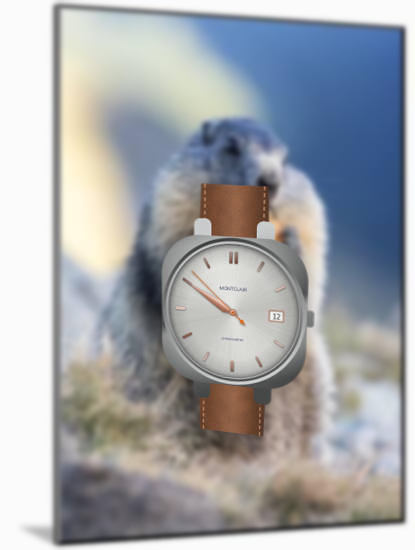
9:49:52
